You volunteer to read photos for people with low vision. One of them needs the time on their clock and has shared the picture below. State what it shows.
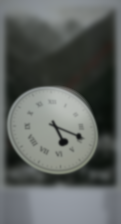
5:19
